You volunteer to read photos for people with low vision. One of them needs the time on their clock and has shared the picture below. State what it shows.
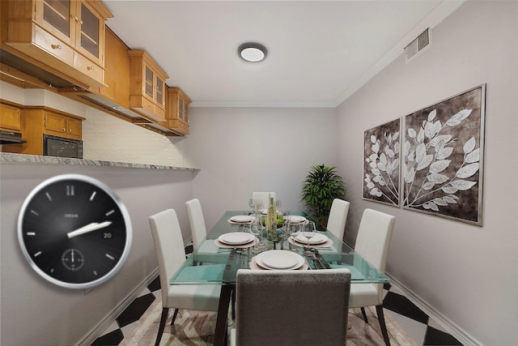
2:12
